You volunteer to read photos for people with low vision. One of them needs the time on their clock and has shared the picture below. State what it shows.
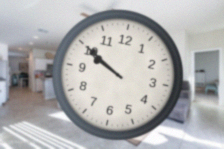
9:50
